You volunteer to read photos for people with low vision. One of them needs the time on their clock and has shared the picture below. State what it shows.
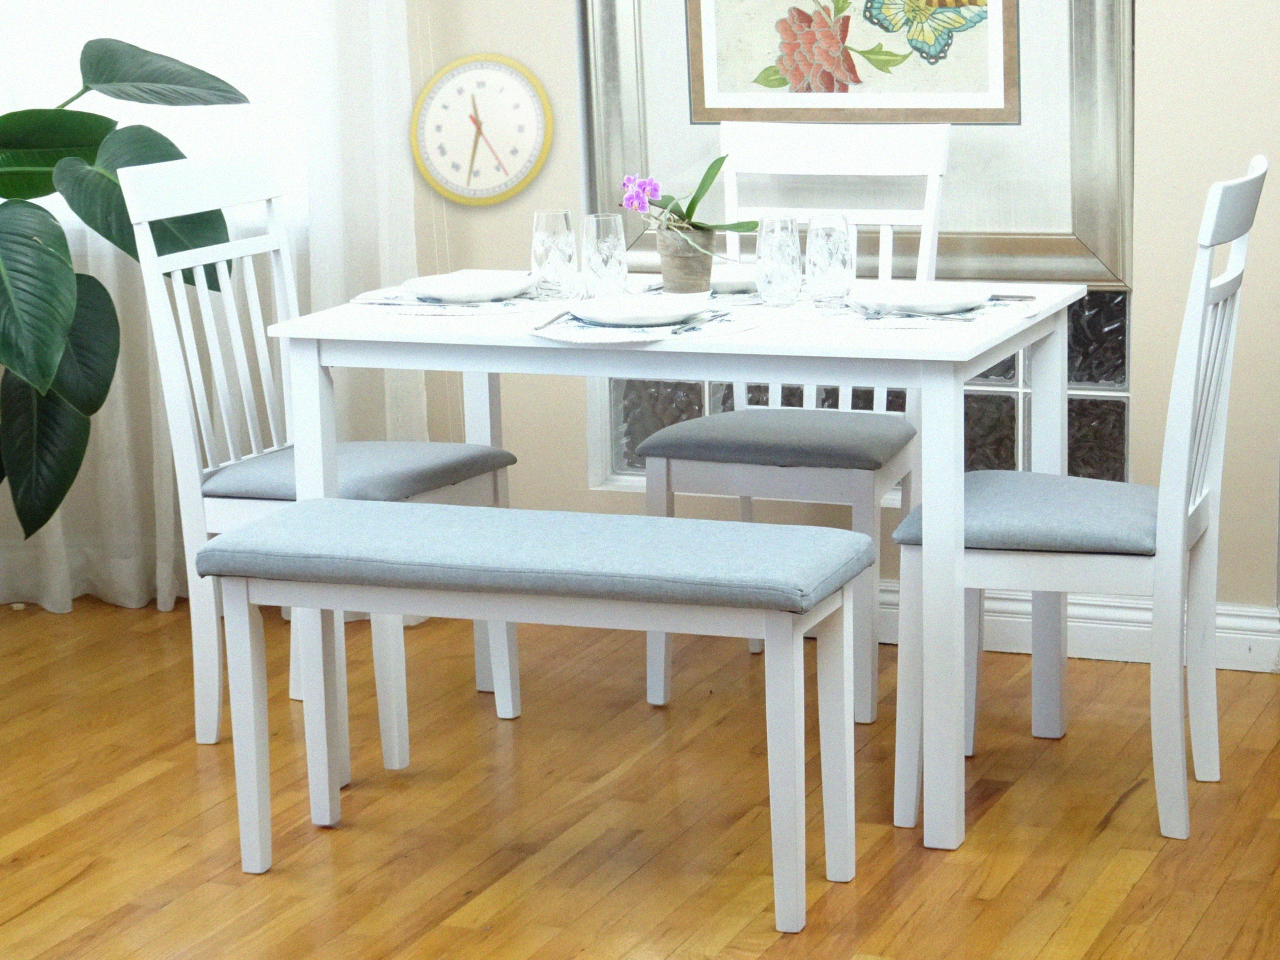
11:31:24
